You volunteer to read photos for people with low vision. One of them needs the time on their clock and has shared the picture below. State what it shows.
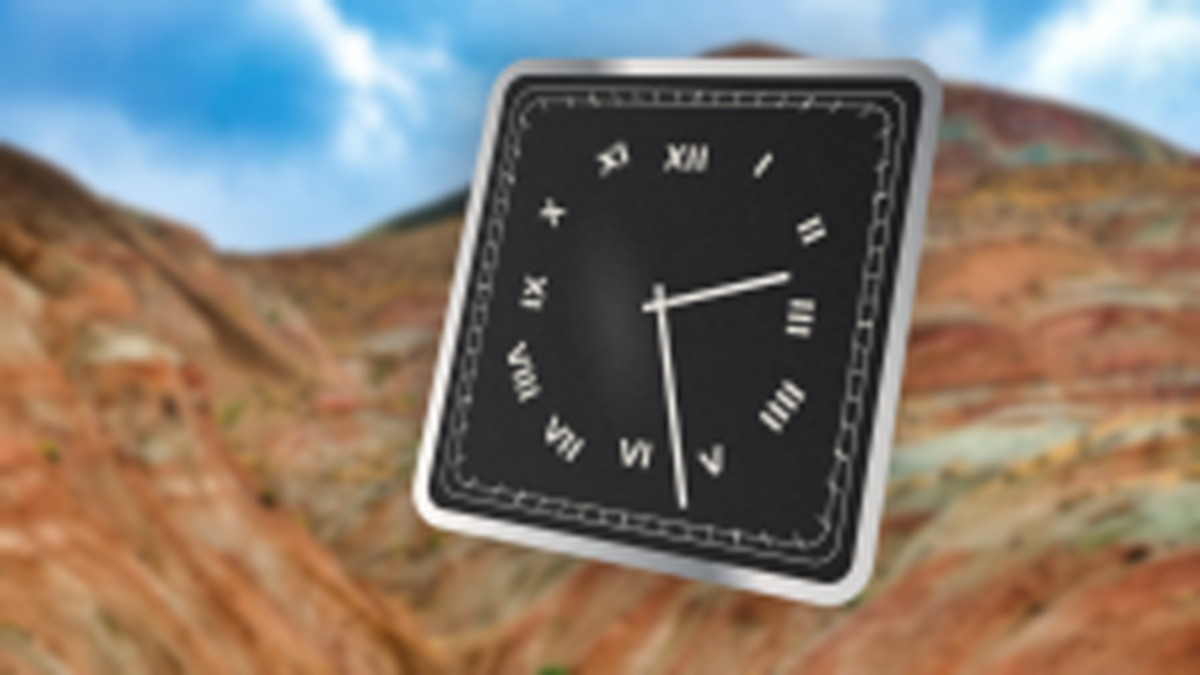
2:27
